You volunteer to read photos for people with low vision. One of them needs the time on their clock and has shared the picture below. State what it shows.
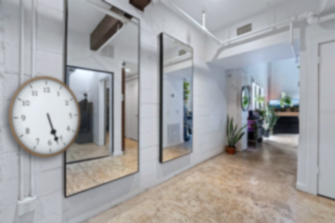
5:27
